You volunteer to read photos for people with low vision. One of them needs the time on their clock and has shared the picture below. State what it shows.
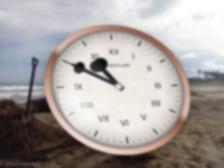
10:50
